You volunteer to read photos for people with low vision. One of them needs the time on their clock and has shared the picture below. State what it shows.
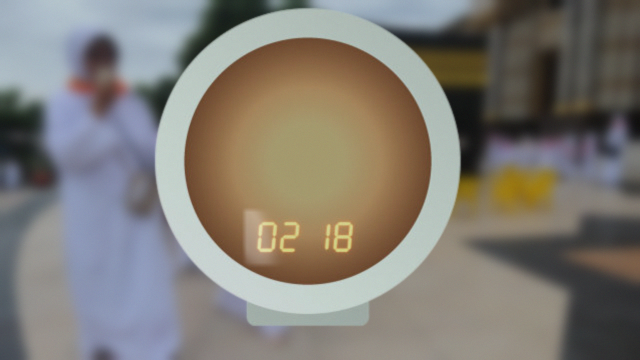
2:18
